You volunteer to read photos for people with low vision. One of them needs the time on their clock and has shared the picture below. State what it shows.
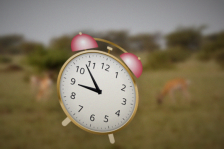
8:53
